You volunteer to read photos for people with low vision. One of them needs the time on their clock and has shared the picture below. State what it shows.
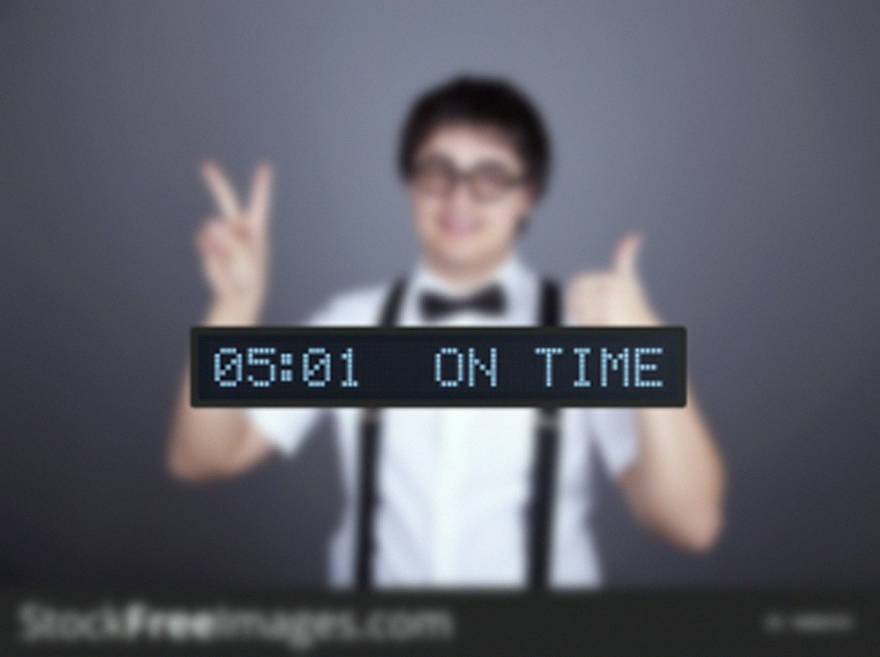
5:01
